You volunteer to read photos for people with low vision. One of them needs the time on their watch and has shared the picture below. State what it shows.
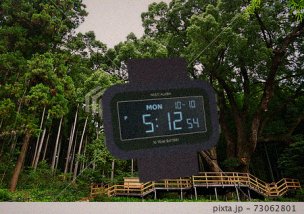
5:12:54
